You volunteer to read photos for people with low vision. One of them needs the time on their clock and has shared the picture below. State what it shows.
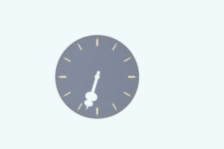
6:33
